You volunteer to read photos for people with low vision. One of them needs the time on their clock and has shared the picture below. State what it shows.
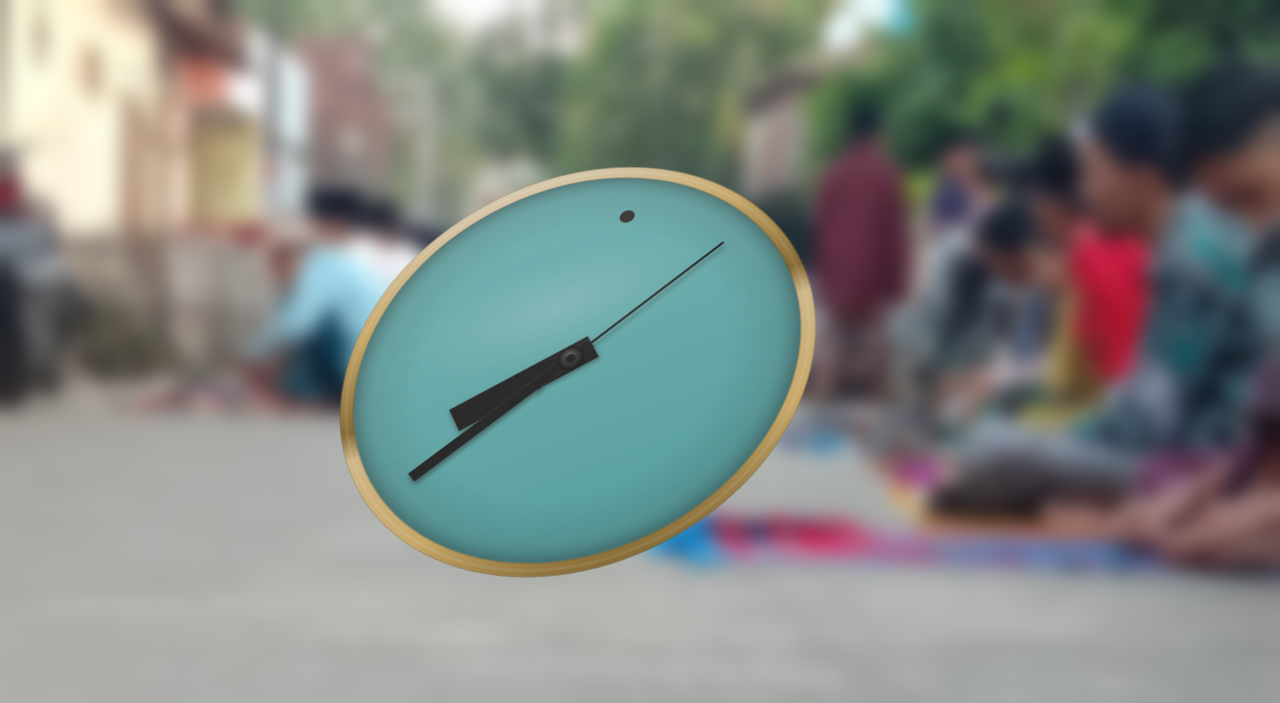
7:36:06
